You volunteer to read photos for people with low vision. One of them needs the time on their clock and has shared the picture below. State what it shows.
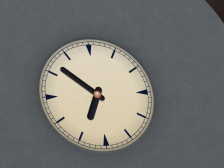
6:52
